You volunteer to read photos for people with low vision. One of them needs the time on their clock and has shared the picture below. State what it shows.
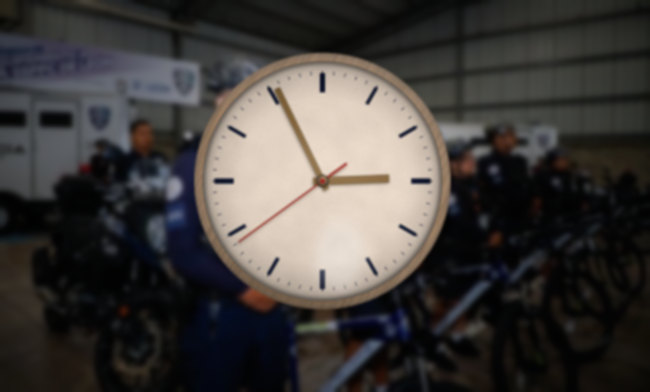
2:55:39
